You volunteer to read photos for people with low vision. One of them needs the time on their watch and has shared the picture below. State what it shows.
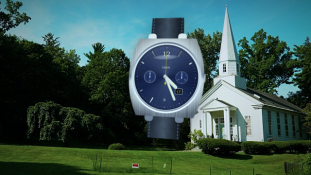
4:26
